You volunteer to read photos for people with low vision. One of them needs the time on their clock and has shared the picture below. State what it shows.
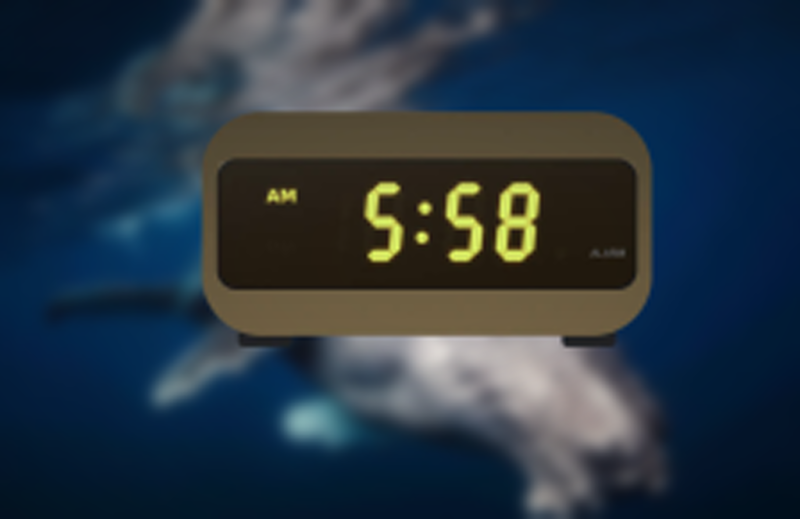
5:58
